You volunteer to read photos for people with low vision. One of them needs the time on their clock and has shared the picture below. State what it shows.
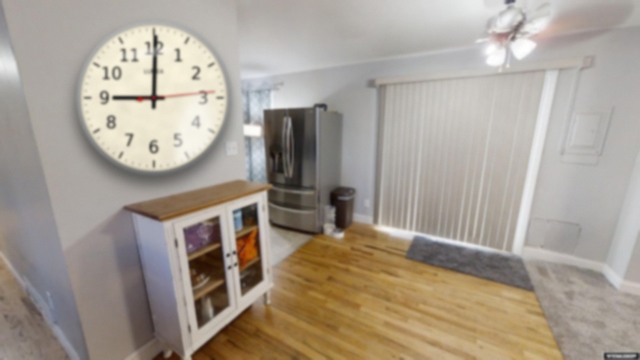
9:00:14
